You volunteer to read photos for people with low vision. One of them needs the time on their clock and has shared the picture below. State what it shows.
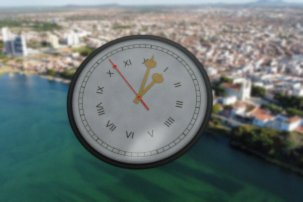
1:00:52
